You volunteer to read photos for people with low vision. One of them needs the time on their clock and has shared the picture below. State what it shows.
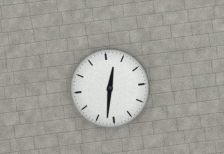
12:32
